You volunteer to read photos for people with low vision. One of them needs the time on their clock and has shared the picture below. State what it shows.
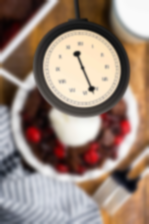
11:27
